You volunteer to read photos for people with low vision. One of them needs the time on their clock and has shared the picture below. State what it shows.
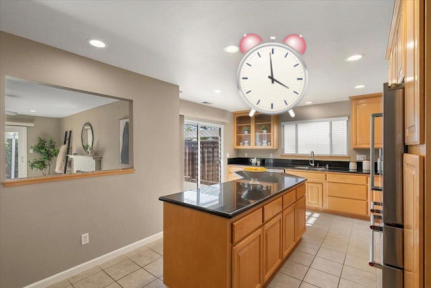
3:59
